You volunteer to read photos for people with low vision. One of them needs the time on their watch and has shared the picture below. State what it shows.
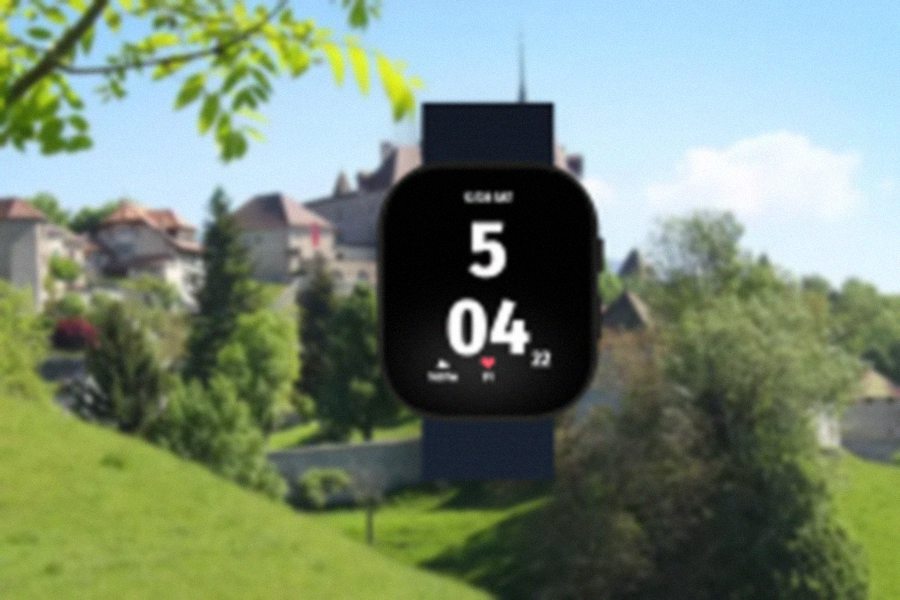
5:04
